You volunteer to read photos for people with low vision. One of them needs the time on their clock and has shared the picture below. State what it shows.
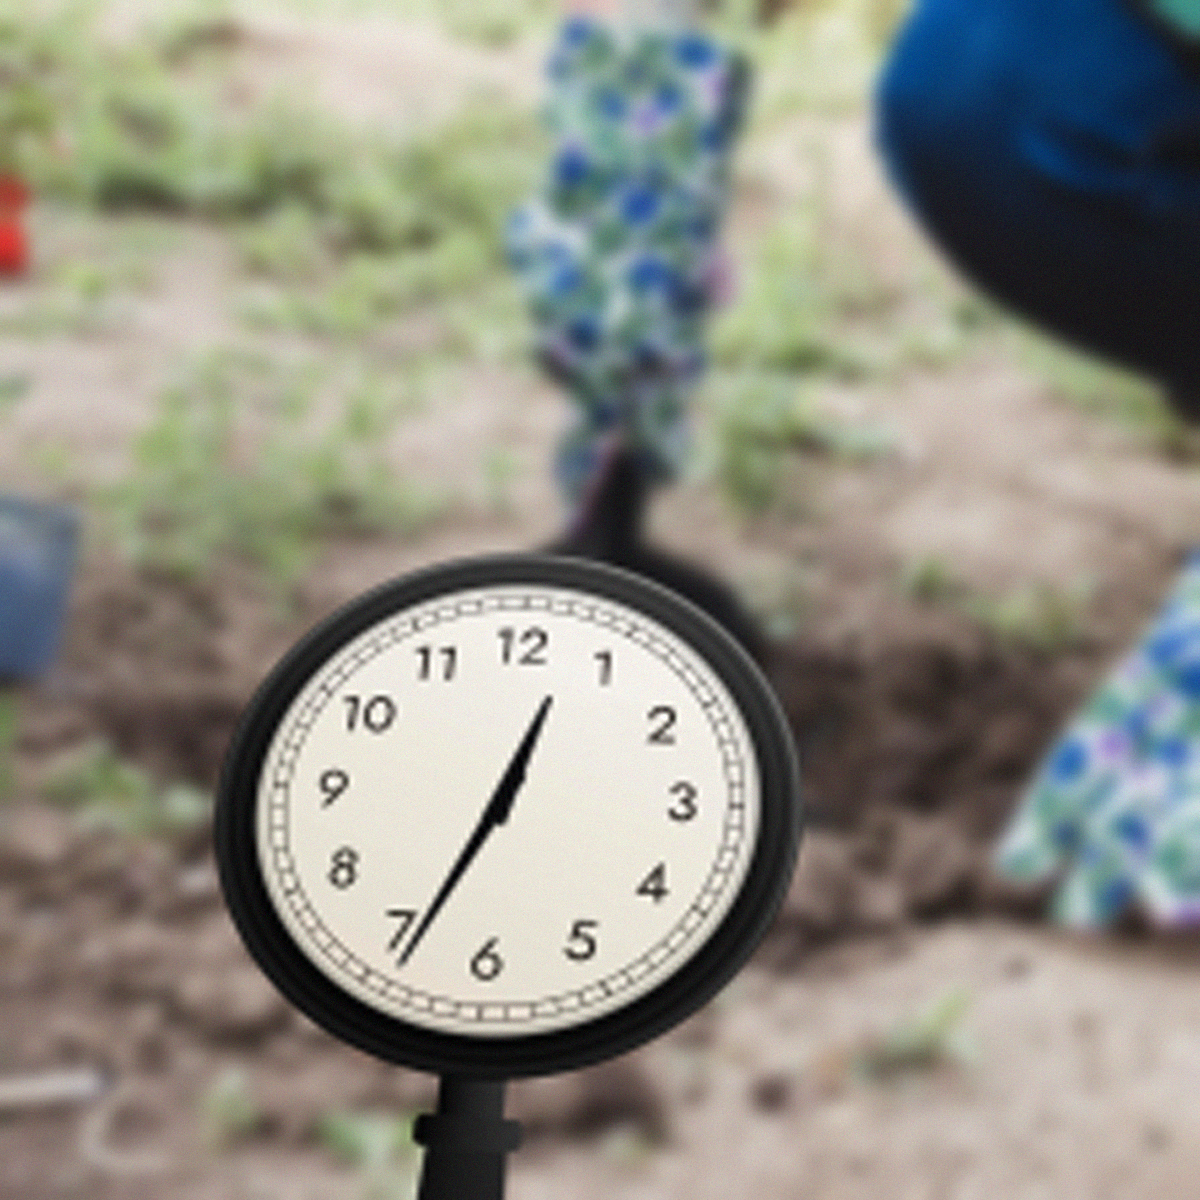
12:34
